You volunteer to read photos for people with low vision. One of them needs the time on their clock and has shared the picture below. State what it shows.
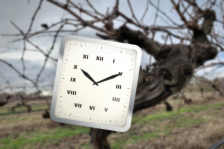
10:10
